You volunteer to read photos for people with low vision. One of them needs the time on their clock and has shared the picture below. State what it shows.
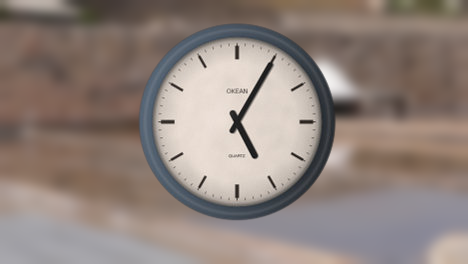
5:05
